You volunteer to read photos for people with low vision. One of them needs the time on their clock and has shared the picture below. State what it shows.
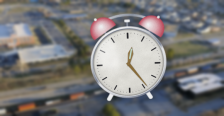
12:24
